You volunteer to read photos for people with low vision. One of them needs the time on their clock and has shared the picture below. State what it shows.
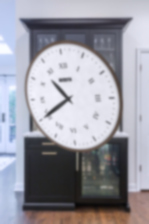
10:40
